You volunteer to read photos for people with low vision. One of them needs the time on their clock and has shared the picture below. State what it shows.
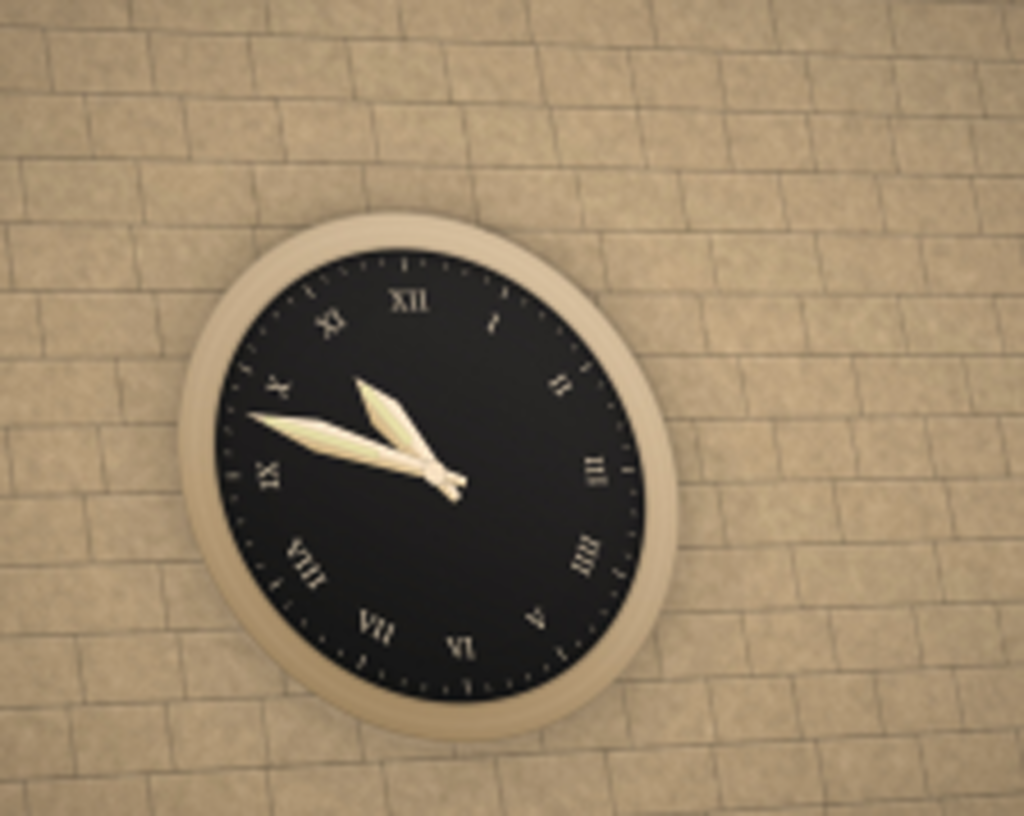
10:48
